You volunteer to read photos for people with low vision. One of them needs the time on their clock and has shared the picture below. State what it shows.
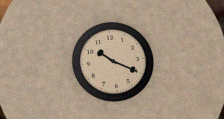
10:20
